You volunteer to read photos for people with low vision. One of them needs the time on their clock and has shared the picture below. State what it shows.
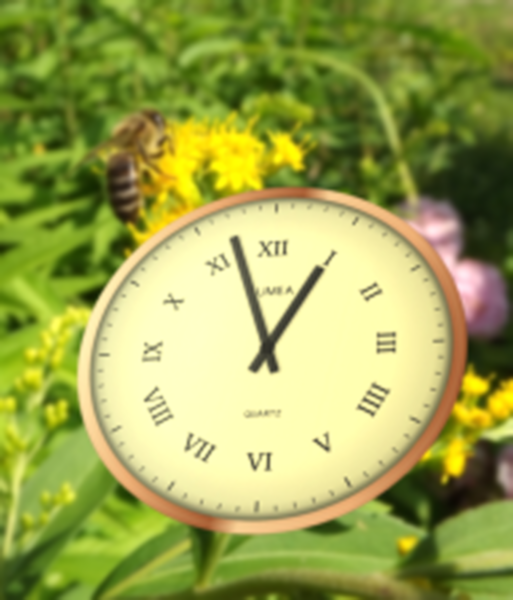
12:57
